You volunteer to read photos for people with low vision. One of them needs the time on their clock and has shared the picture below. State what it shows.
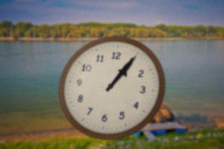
1:05
